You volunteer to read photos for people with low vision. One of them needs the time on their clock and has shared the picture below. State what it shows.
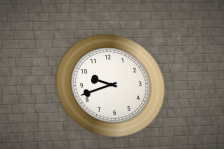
9:42
